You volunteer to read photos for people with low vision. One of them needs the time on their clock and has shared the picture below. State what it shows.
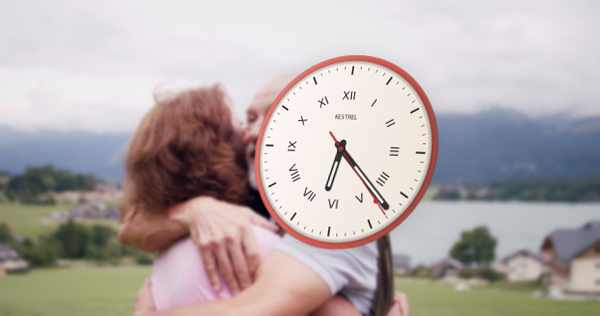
6:22:23
